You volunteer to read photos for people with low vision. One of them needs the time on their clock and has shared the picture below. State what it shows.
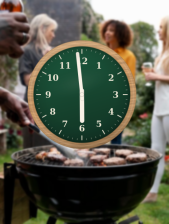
5:59
